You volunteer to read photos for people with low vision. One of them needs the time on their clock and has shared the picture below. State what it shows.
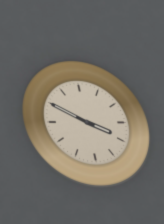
3:50
